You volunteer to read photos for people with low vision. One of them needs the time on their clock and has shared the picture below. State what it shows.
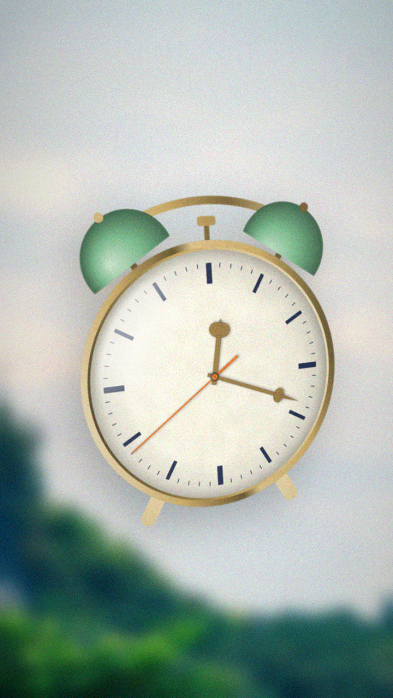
12:18:39
